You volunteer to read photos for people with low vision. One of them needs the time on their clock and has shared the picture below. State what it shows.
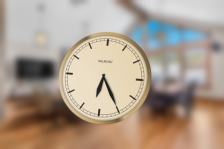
6:25
